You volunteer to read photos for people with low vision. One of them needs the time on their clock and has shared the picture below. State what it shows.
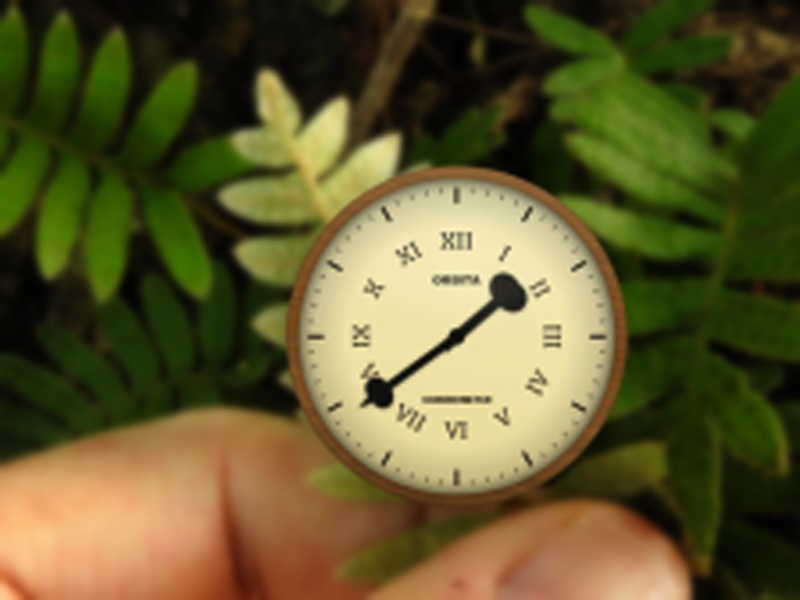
1:39
